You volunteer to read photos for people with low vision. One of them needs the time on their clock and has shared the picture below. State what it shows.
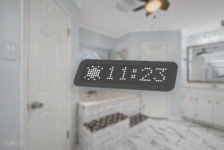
11:23
